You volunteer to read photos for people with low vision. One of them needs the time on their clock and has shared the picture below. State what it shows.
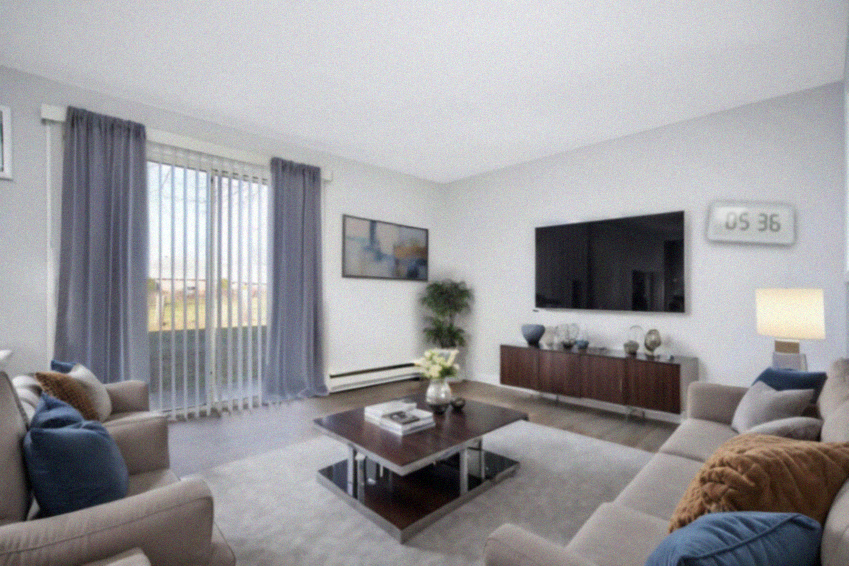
5:36
